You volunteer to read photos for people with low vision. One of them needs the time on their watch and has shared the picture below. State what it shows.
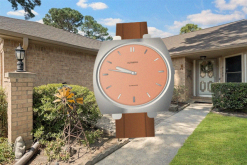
9:47
